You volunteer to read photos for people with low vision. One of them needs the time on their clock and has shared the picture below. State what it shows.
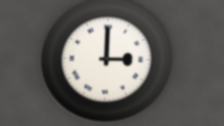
3:00
